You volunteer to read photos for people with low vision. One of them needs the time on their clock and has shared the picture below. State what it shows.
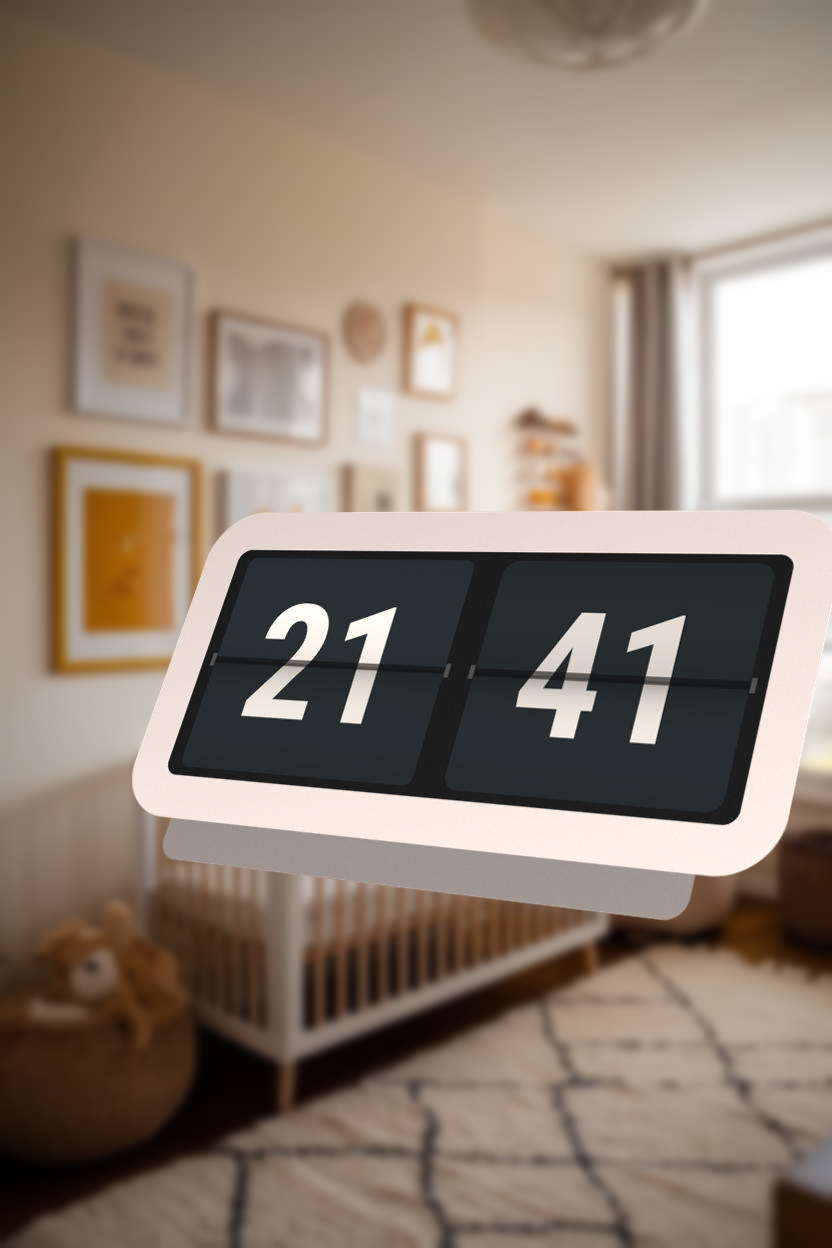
21:41
